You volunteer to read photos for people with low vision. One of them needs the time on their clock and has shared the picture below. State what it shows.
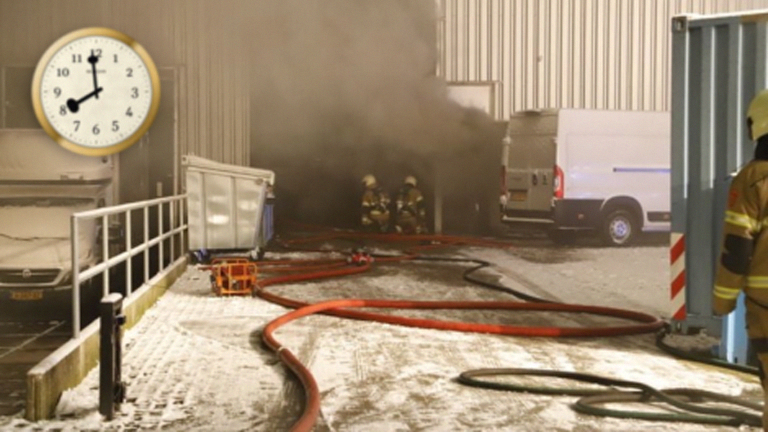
7:59
